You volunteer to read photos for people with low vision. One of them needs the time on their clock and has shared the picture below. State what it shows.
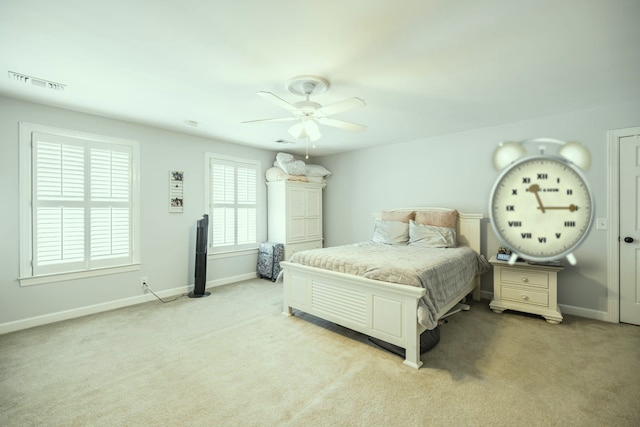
11:15
